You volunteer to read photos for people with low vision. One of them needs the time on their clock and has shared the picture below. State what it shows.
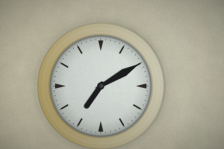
7:10
